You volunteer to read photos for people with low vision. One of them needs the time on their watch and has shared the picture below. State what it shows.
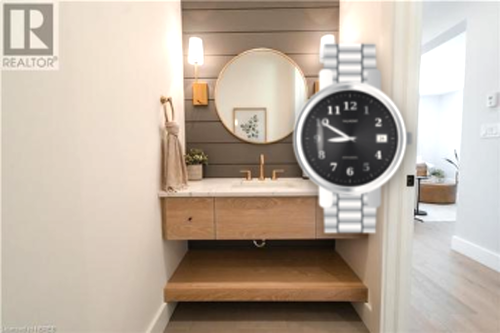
8:50
